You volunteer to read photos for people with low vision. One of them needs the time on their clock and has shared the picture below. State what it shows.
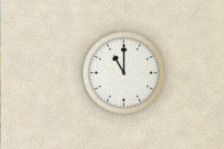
11:00
